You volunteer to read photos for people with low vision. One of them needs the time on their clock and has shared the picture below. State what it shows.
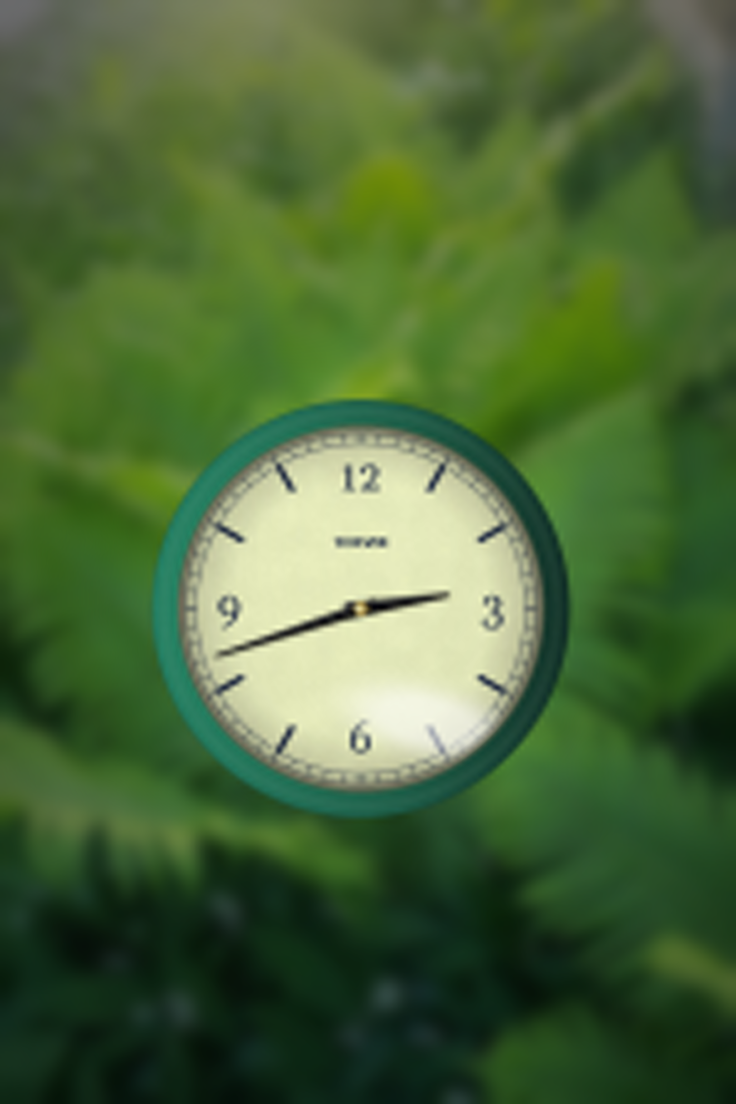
2:42
